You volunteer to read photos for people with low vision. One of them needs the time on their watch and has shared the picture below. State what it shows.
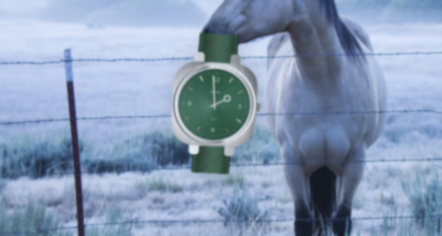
1:59
